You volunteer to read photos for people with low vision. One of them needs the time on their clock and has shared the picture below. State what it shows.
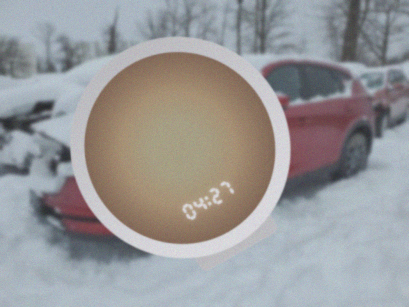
4:27
